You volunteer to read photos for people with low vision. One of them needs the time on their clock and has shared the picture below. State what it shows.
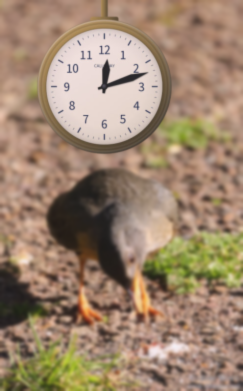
12:12
